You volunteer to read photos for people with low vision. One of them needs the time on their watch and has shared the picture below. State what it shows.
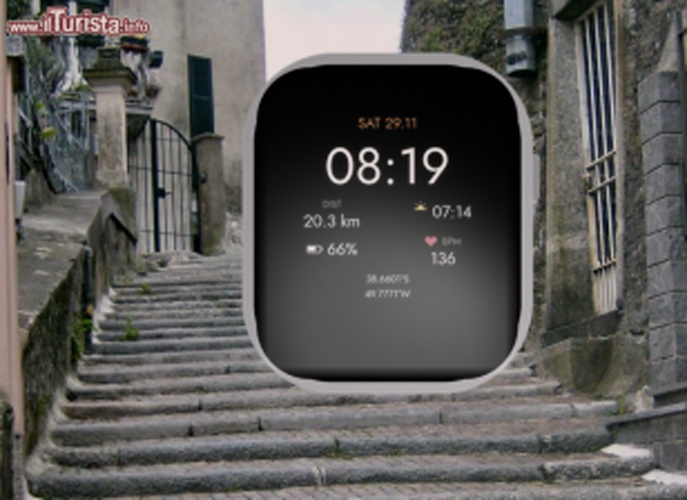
8:19
